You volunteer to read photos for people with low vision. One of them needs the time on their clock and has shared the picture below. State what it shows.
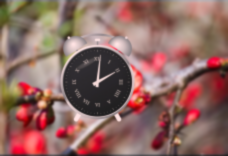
2:01
